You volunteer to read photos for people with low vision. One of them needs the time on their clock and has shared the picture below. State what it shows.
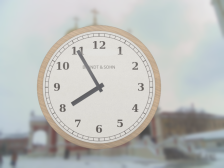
7:55
